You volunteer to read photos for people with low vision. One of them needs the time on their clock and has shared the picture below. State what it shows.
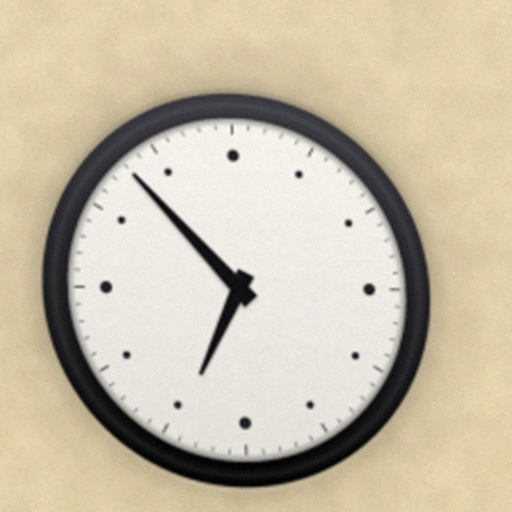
6:53
